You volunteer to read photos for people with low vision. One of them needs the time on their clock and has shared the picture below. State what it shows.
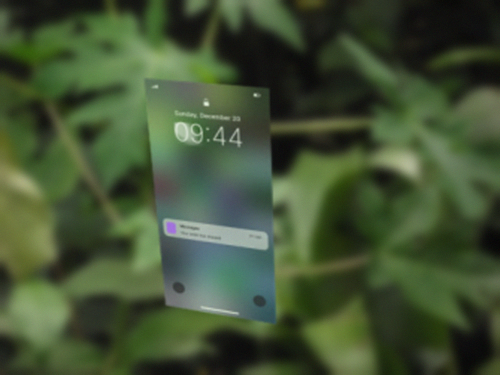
9:44
